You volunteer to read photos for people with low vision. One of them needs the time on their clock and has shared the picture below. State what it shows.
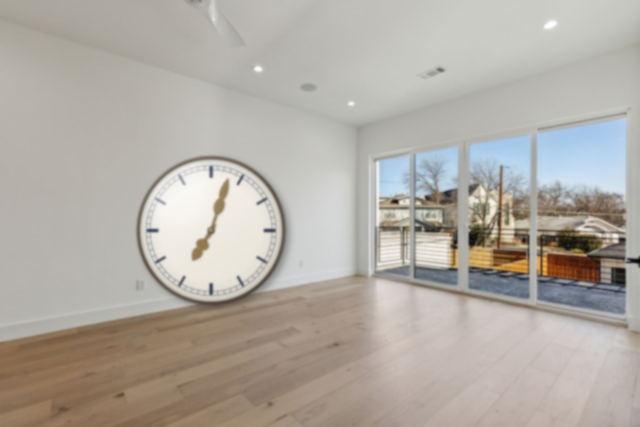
7:03
